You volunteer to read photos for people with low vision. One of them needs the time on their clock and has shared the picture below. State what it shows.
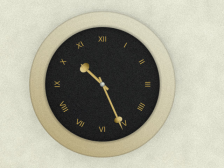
10:26
